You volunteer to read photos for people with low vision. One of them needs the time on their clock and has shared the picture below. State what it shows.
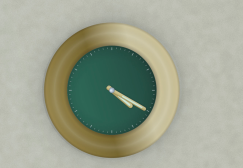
4:20
